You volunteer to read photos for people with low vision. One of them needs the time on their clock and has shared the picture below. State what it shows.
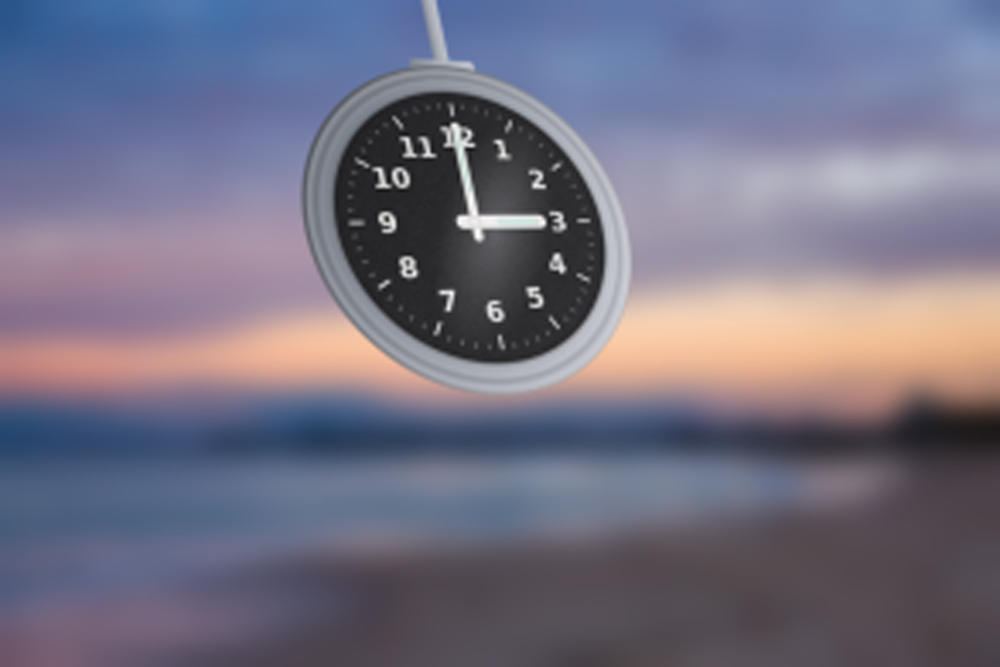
3:00
